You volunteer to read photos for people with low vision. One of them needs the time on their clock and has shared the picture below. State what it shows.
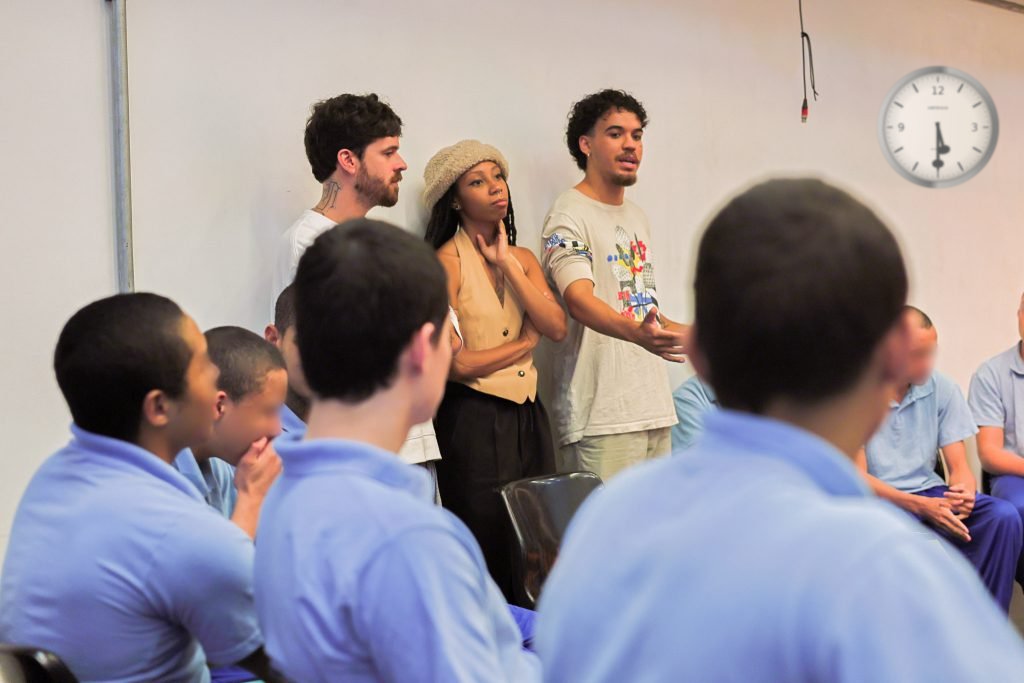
5:30
